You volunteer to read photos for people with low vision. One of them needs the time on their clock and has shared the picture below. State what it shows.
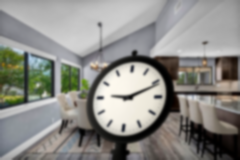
9:11
